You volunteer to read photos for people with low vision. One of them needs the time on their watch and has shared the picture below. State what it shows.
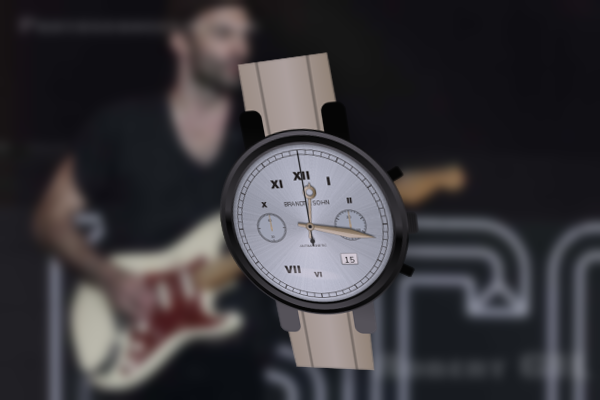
12:17
